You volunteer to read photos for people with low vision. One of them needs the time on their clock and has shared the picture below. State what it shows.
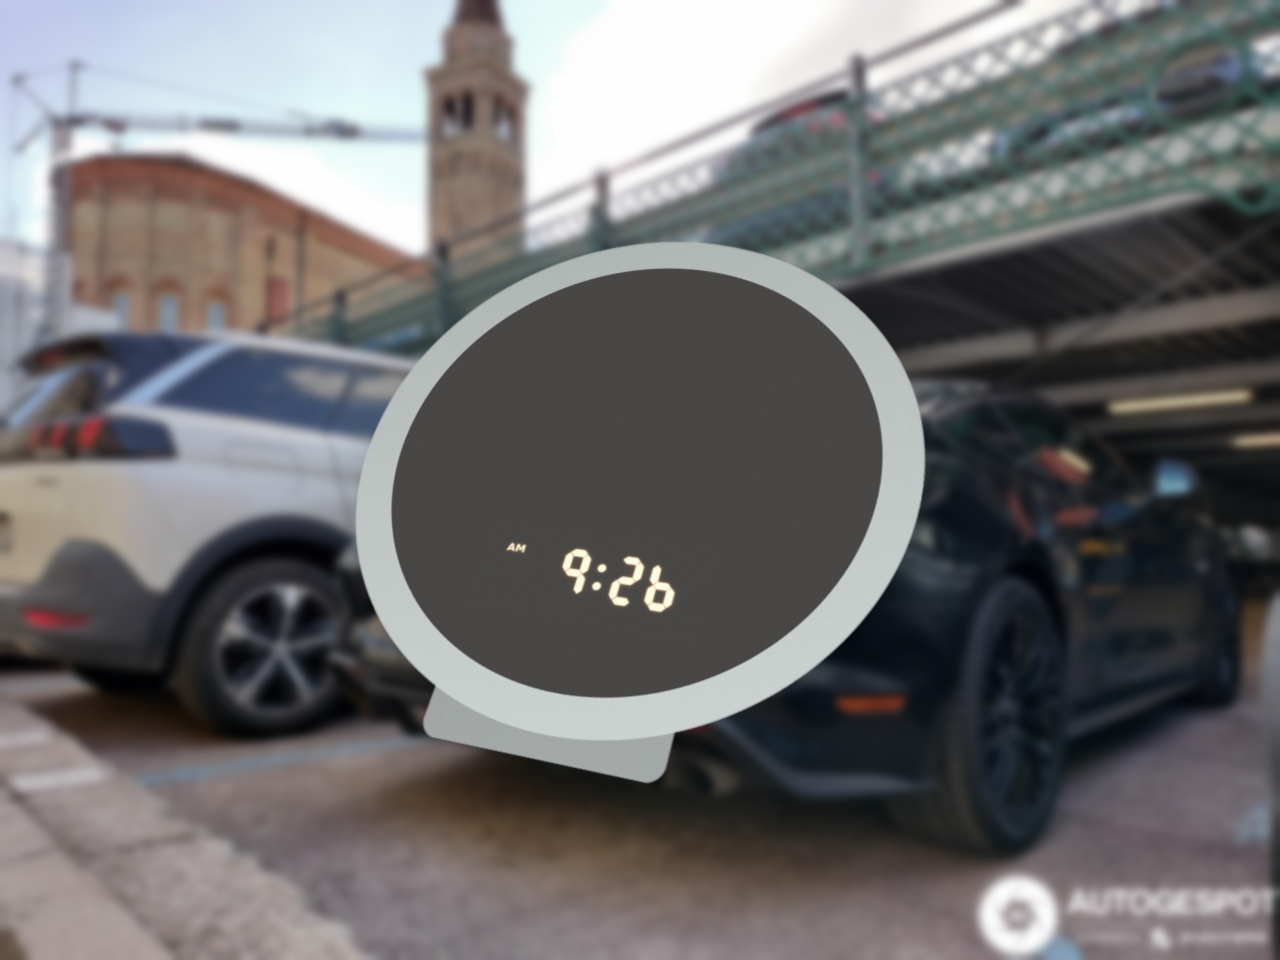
9:26
